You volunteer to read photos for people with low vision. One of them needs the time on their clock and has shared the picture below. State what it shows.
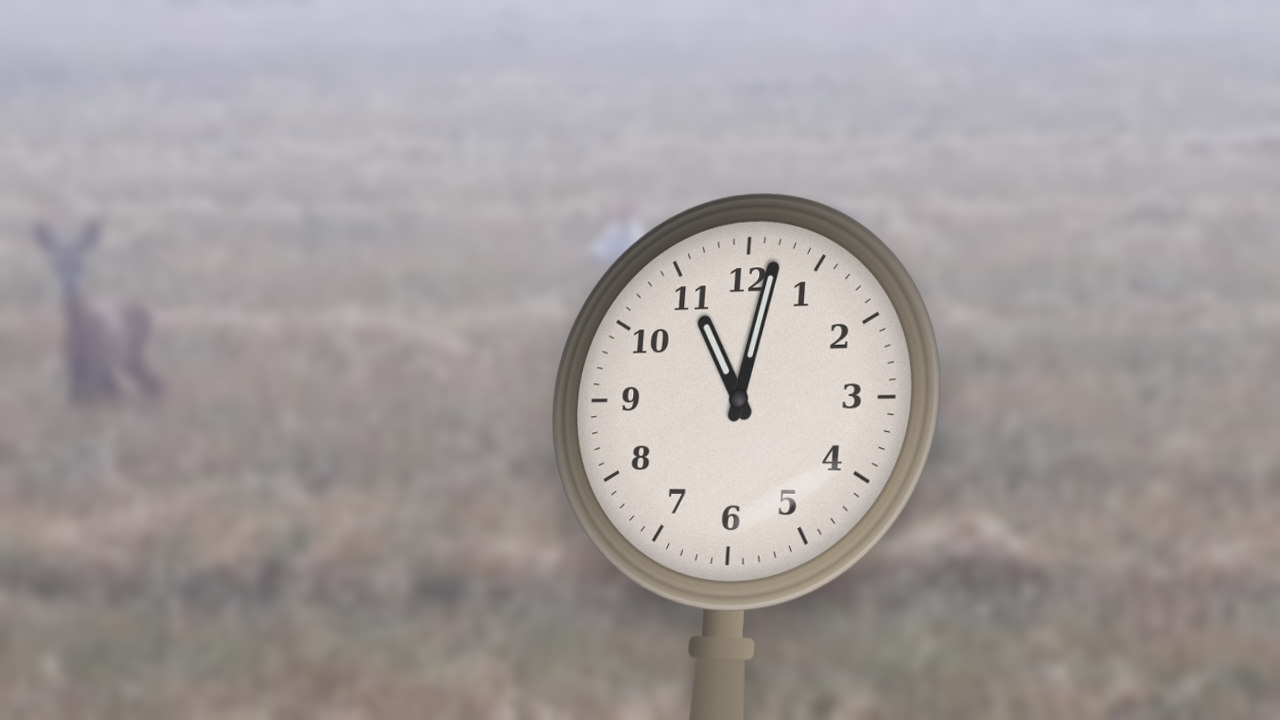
11:02
